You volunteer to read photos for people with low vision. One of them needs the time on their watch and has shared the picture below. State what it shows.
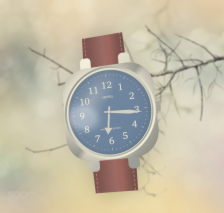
6:16
